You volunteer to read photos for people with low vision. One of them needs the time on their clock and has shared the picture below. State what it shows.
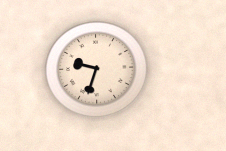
9:33
